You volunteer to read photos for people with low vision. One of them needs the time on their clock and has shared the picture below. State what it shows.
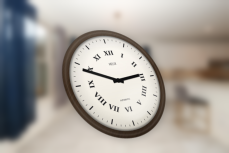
2:49
